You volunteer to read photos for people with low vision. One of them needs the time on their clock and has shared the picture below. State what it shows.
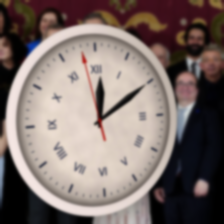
12:09:58
